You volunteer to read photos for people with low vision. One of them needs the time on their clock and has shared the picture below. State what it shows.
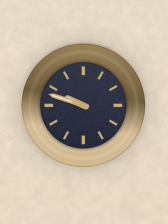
9:48
